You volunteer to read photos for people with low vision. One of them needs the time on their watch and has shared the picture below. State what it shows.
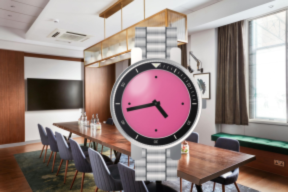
4:43
